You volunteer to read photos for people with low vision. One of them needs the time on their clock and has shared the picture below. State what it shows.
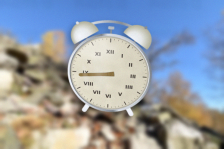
8:44
